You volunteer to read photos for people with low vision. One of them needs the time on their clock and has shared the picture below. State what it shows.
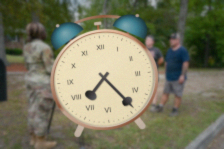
7:24
